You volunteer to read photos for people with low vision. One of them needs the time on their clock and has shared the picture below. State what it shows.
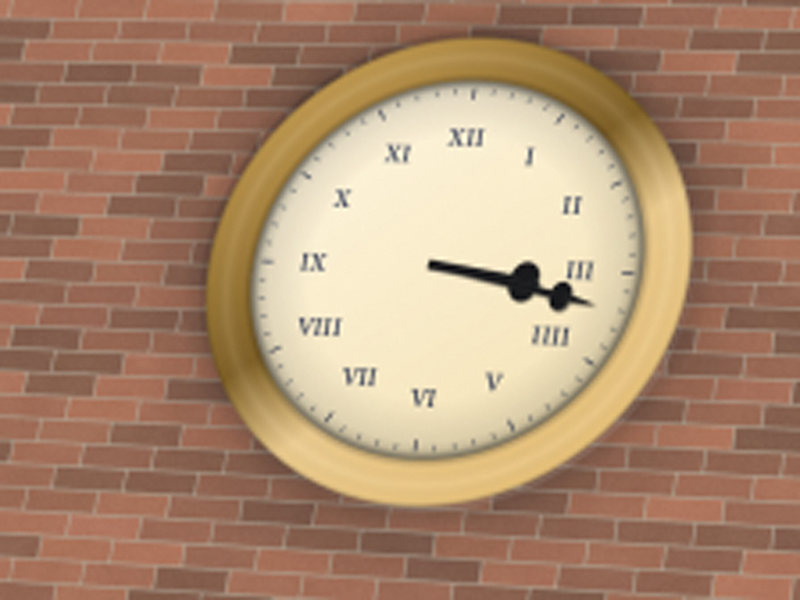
3:17
